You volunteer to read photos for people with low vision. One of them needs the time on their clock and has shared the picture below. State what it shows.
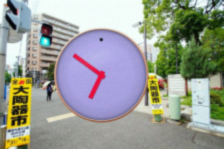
6:51
